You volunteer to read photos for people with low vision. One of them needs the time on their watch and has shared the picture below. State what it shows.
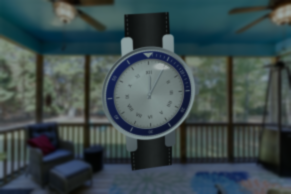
12:05
